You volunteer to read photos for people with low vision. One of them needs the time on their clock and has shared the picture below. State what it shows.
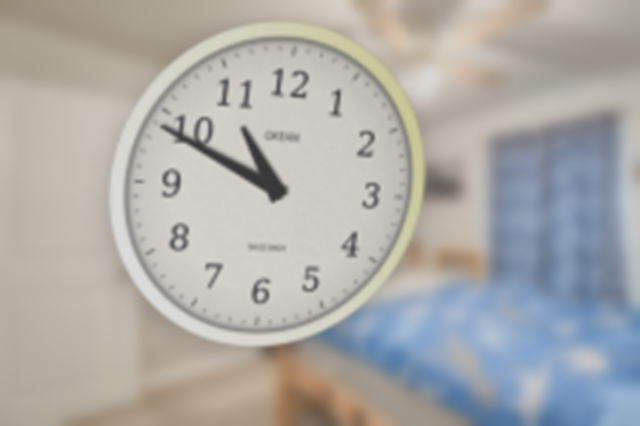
10:49
